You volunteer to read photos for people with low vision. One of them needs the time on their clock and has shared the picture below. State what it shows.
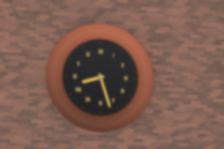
8:27
